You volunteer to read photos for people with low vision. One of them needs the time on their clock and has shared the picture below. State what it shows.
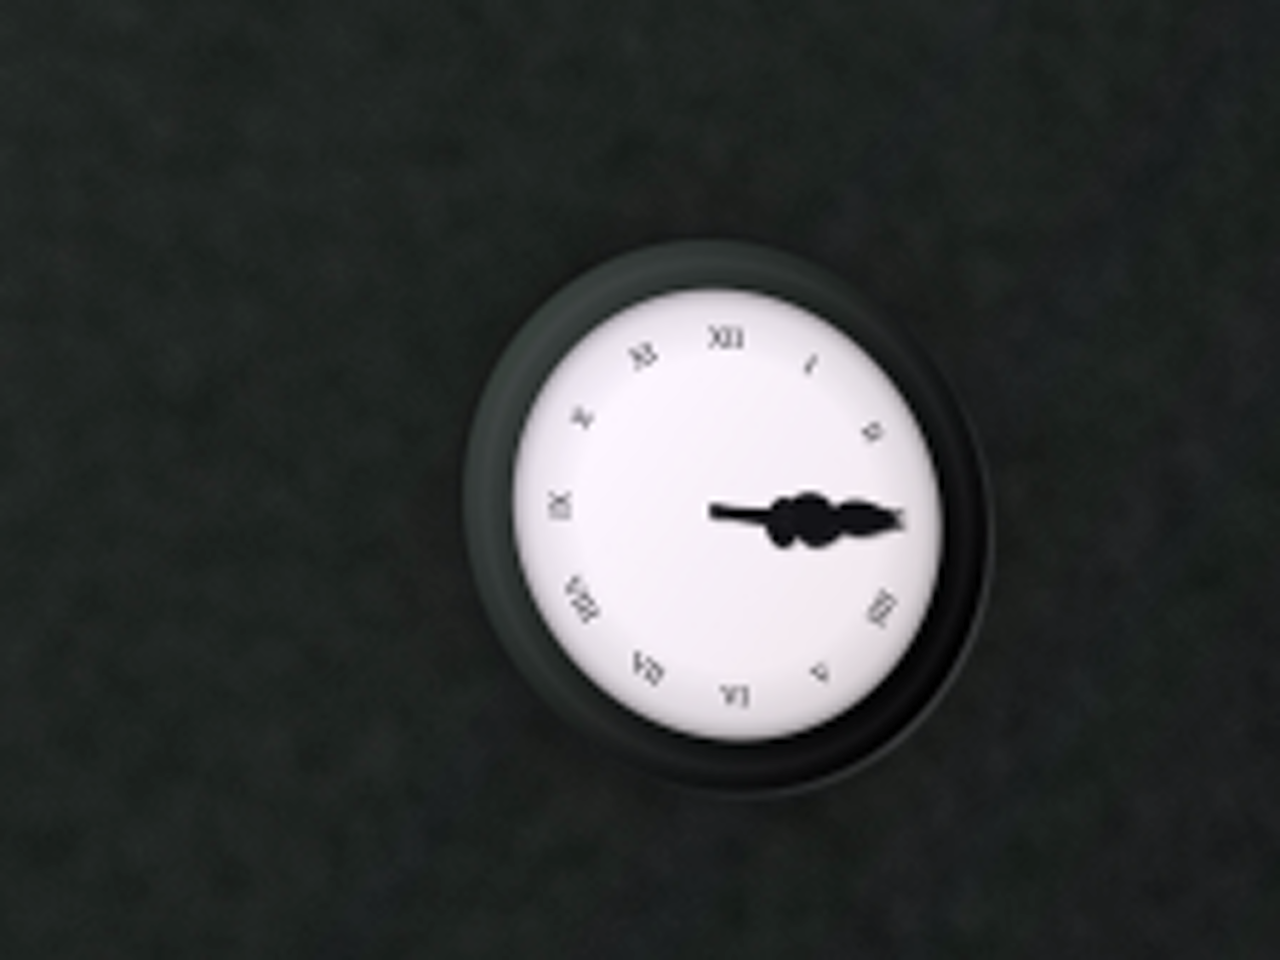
3:15
